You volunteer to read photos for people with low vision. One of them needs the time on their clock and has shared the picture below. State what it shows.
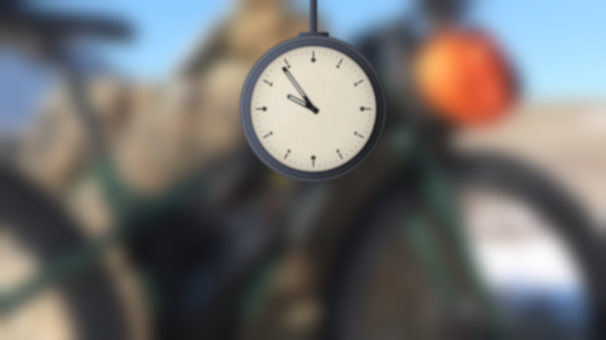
9:54
